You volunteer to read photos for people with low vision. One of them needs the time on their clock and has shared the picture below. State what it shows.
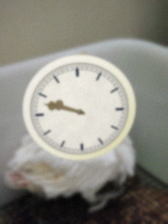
9:48
